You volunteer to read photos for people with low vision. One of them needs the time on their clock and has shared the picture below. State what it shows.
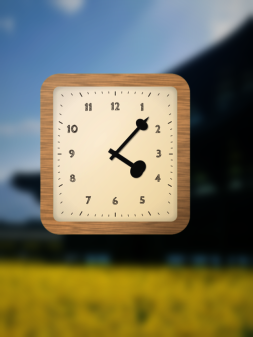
4:07
